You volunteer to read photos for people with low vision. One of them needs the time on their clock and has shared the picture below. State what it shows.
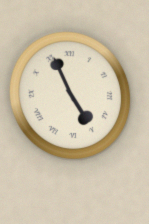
4:56
